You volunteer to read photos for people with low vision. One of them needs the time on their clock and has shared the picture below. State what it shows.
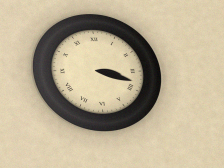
3:18
